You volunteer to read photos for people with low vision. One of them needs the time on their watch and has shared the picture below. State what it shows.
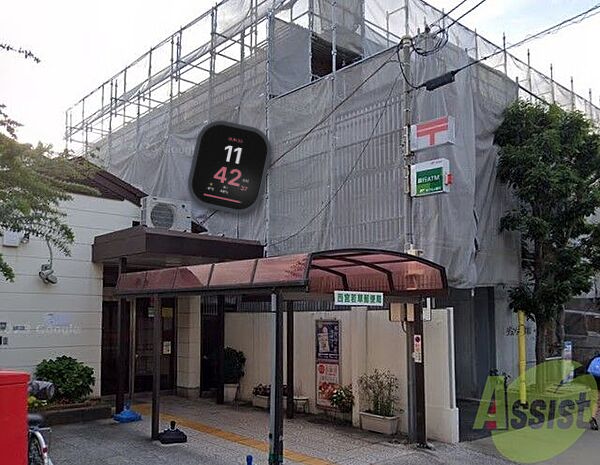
11:42
